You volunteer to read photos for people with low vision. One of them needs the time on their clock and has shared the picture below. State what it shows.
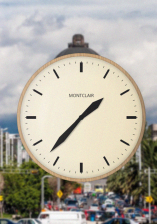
1:37
